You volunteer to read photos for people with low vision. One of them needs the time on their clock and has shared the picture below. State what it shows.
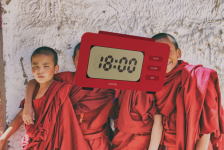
18:00
